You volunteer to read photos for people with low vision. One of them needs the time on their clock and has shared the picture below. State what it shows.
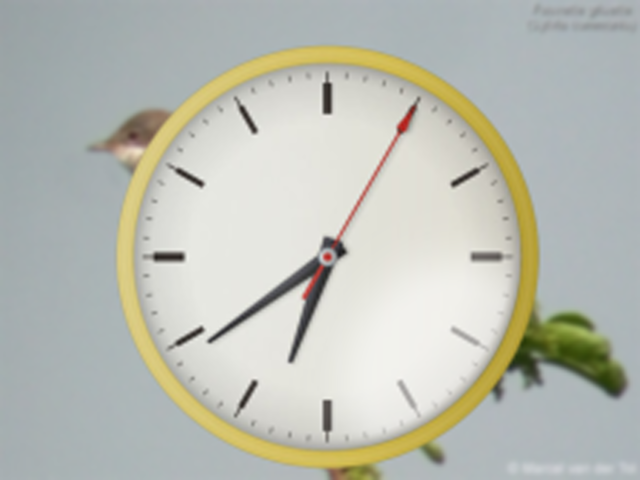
6:39:05
